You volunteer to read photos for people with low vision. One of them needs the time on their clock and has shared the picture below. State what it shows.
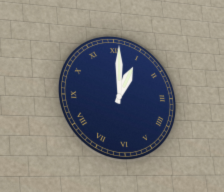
1:01
